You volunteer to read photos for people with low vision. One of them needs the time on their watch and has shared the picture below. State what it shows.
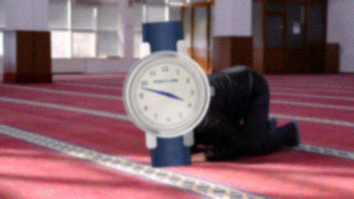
3:48
